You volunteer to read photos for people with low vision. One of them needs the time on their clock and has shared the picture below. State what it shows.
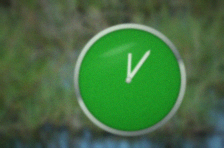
12:06
